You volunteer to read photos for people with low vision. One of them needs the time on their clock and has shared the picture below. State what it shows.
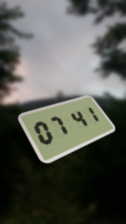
7:41
